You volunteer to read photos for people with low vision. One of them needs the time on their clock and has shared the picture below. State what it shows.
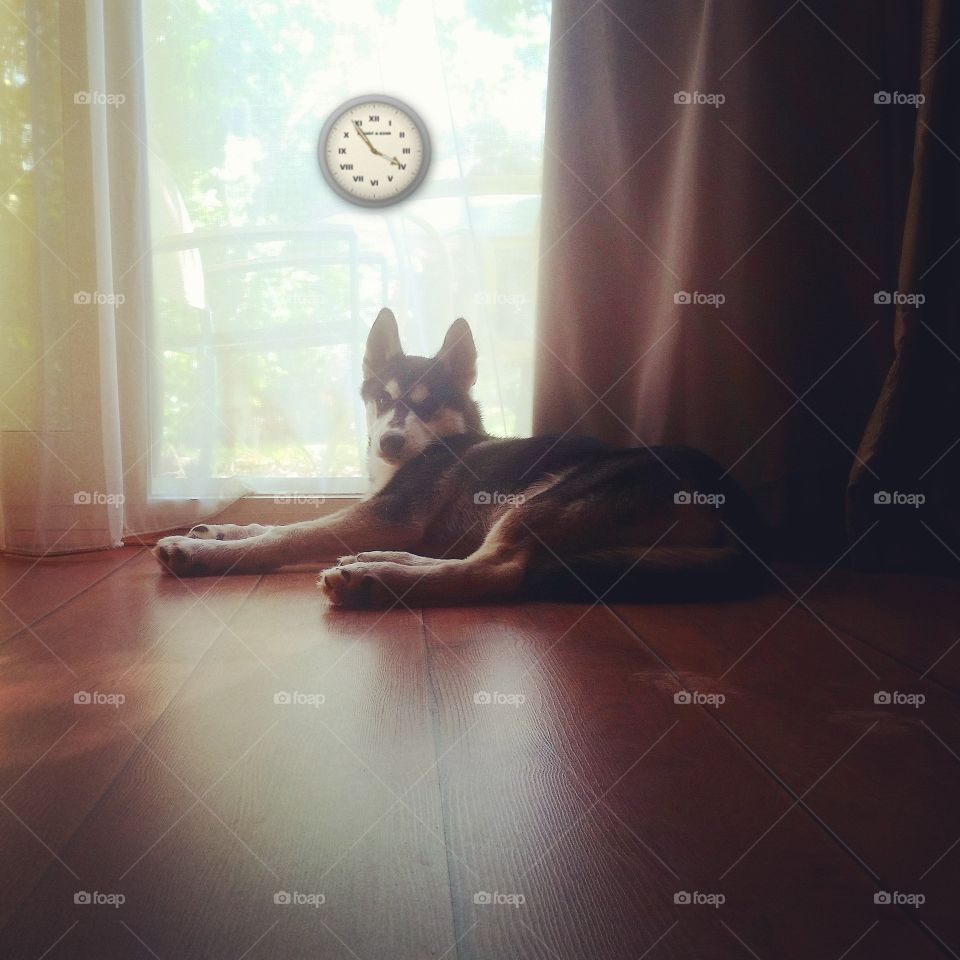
3:54
